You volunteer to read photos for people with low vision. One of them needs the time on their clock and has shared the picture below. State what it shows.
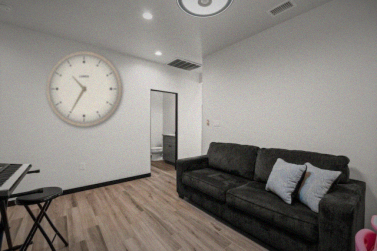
10:35
